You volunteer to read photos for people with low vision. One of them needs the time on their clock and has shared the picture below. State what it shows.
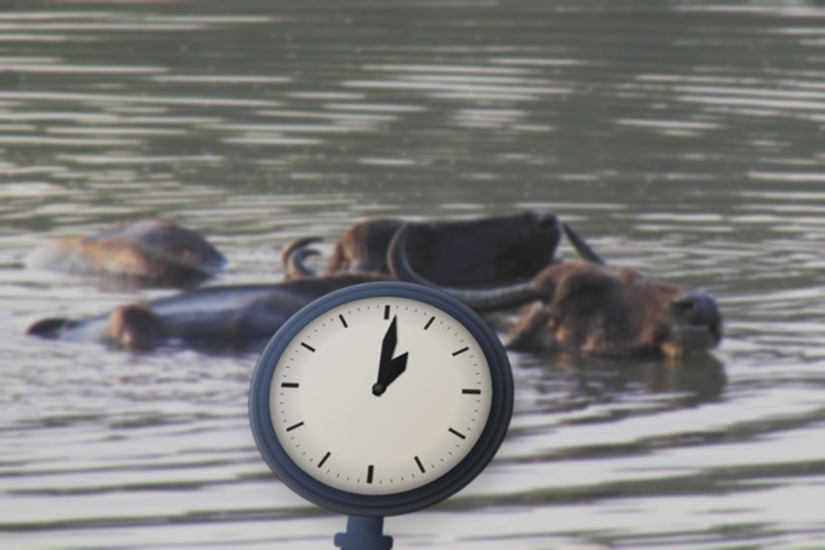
1:01
